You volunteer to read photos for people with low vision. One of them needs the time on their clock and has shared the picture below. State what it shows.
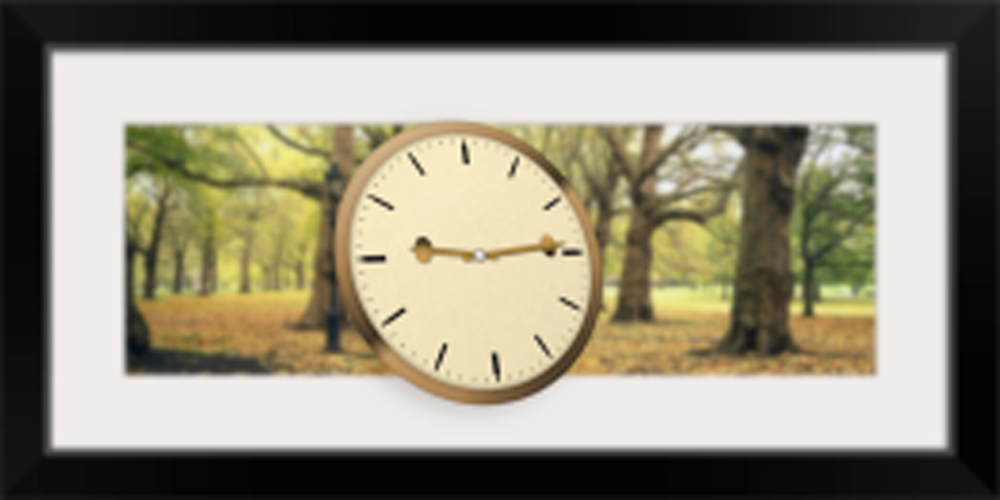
9:14
